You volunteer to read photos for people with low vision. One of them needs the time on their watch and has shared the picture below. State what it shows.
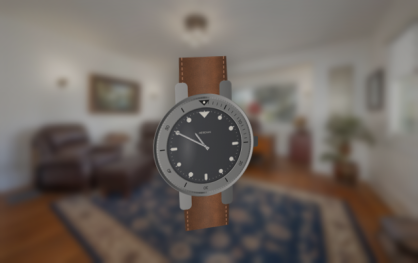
10:50
